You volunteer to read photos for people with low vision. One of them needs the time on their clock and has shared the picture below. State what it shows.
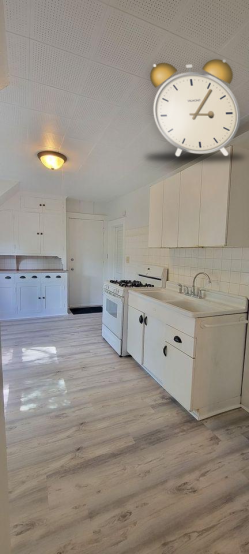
3:06
